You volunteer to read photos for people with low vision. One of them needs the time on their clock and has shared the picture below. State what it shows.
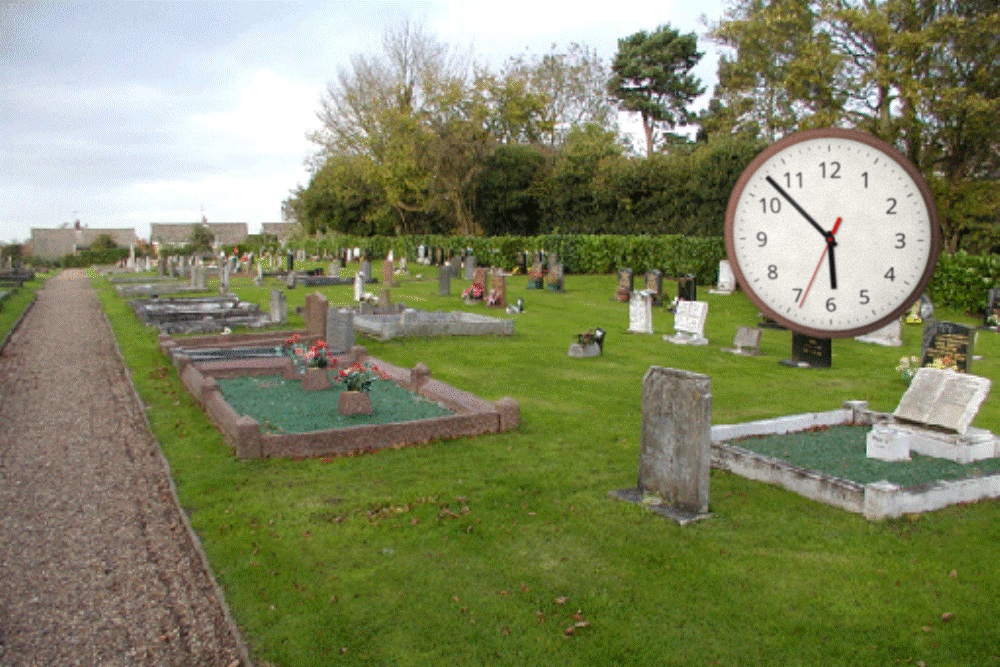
5:52:34
